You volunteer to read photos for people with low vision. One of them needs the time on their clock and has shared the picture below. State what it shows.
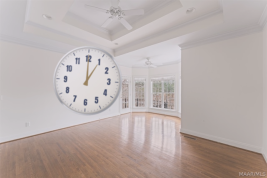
1:00
